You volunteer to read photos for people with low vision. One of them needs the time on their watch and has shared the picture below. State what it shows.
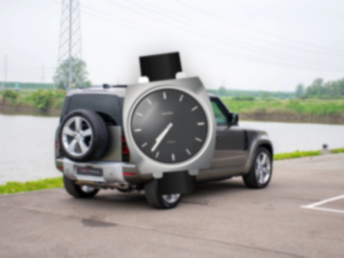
7:37
